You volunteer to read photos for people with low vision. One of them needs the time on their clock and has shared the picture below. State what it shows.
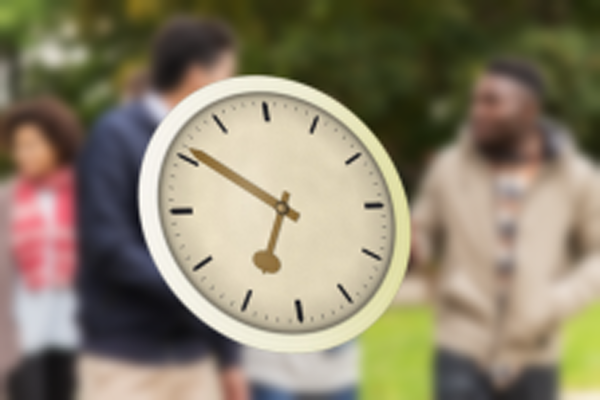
6:51
